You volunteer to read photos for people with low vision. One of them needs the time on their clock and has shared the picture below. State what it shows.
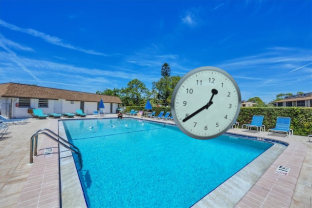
12:39
